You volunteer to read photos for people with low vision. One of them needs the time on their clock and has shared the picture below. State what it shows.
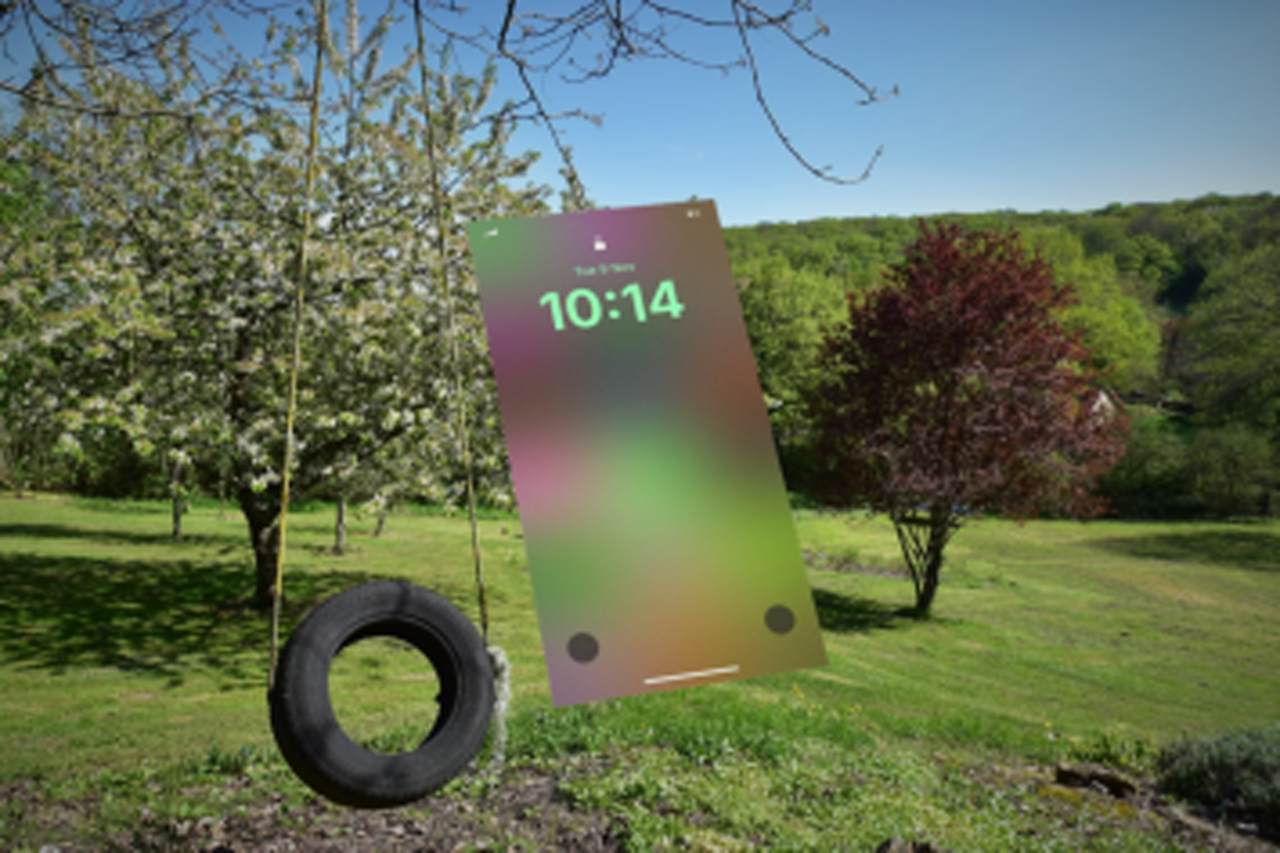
10:14
